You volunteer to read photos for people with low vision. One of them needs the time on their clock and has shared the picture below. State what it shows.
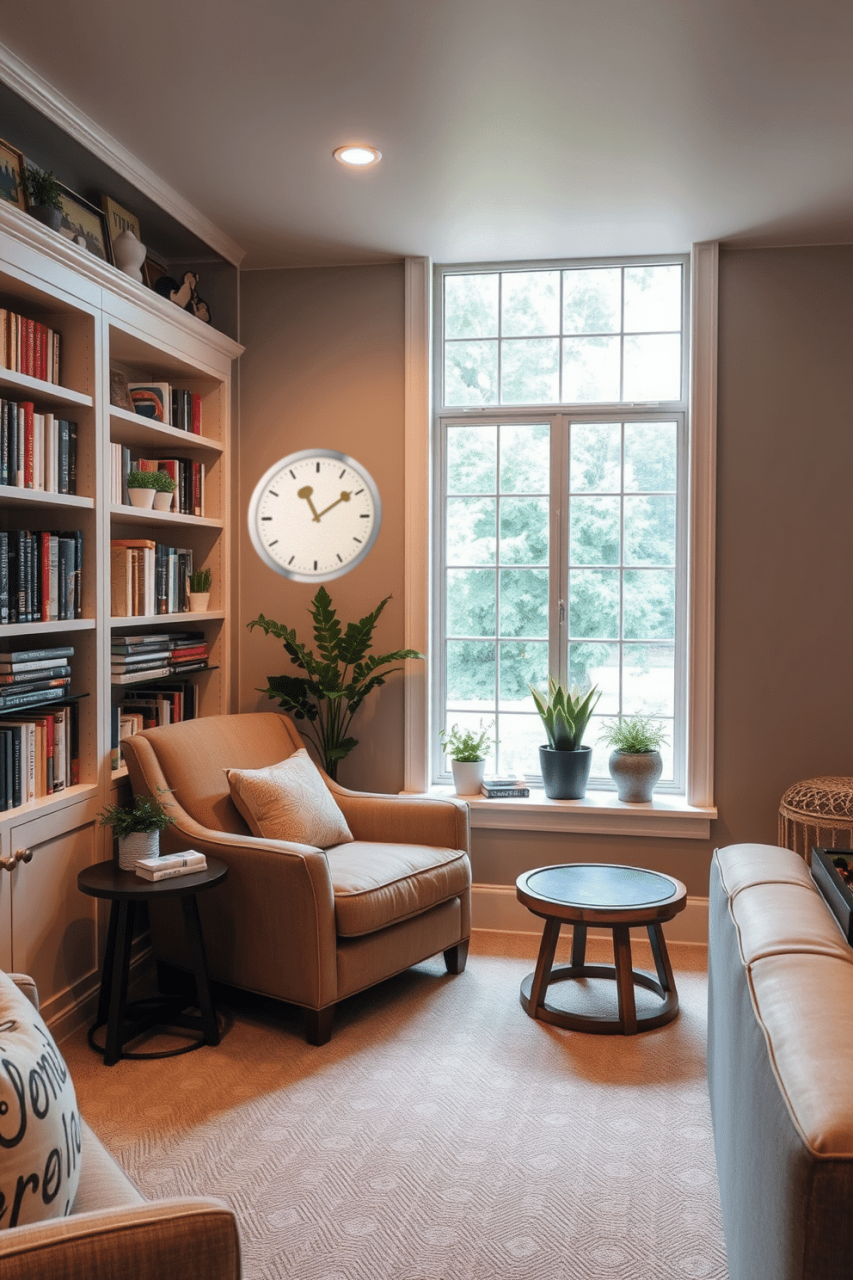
11:09
